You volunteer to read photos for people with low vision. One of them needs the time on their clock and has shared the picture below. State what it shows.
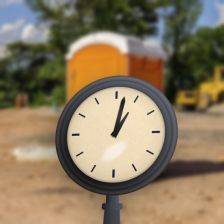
1:02
